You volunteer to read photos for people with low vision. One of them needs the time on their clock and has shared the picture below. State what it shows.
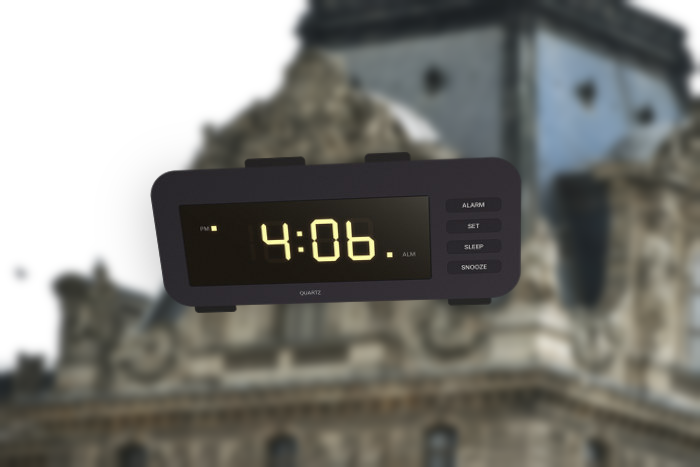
4:06
